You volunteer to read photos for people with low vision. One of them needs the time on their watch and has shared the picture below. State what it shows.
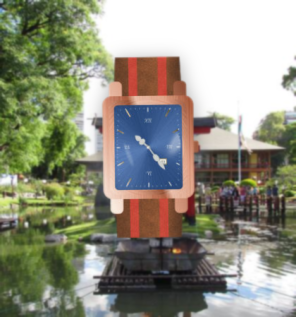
10:24
